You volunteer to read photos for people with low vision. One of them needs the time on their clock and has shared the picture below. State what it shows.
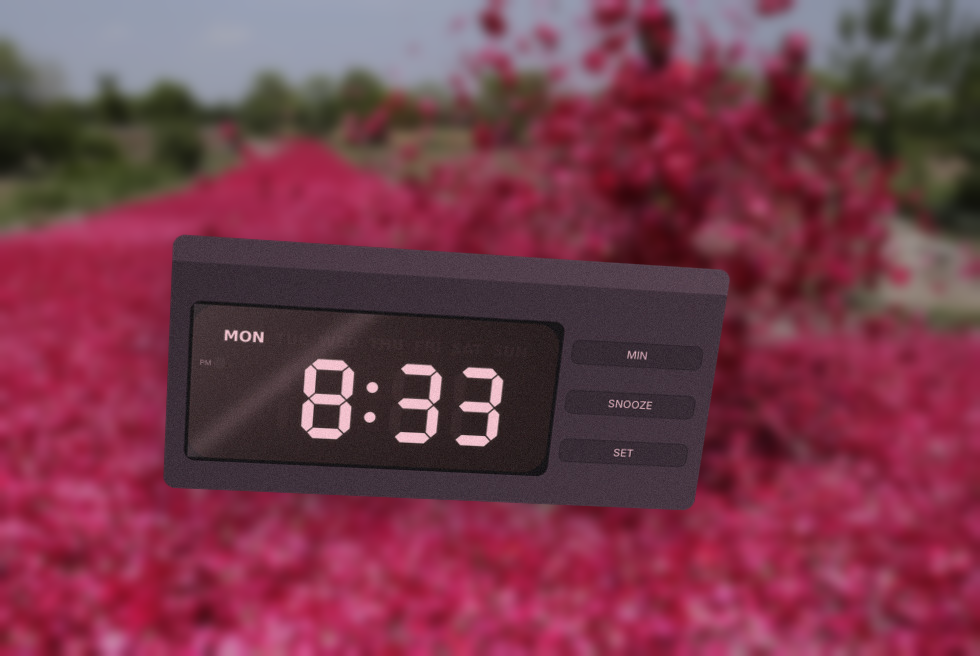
8:33
